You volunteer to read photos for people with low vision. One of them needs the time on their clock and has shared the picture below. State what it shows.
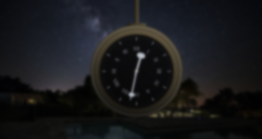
12:32
